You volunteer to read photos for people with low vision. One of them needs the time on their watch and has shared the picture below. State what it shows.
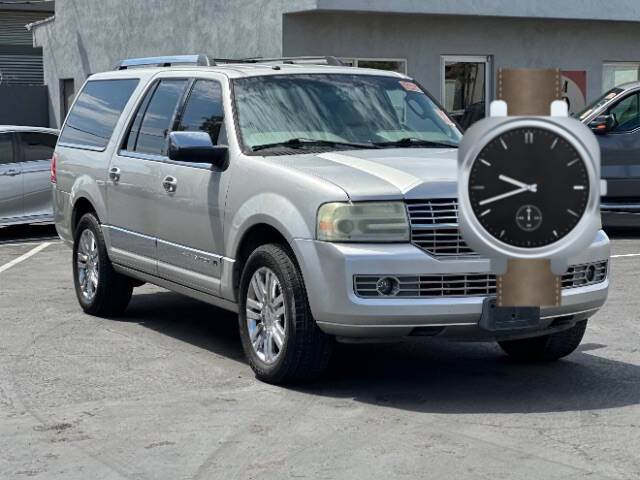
9:42
